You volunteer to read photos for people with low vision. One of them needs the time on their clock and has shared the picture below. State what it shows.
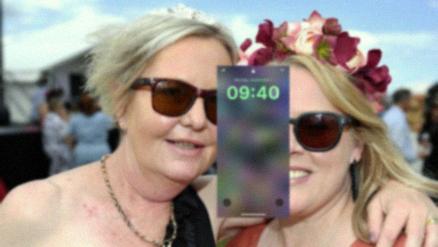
9:40
